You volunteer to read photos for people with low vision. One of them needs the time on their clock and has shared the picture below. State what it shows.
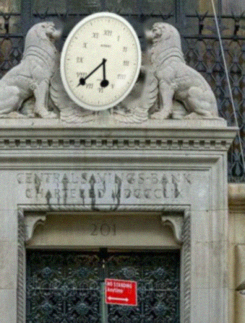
5:38
